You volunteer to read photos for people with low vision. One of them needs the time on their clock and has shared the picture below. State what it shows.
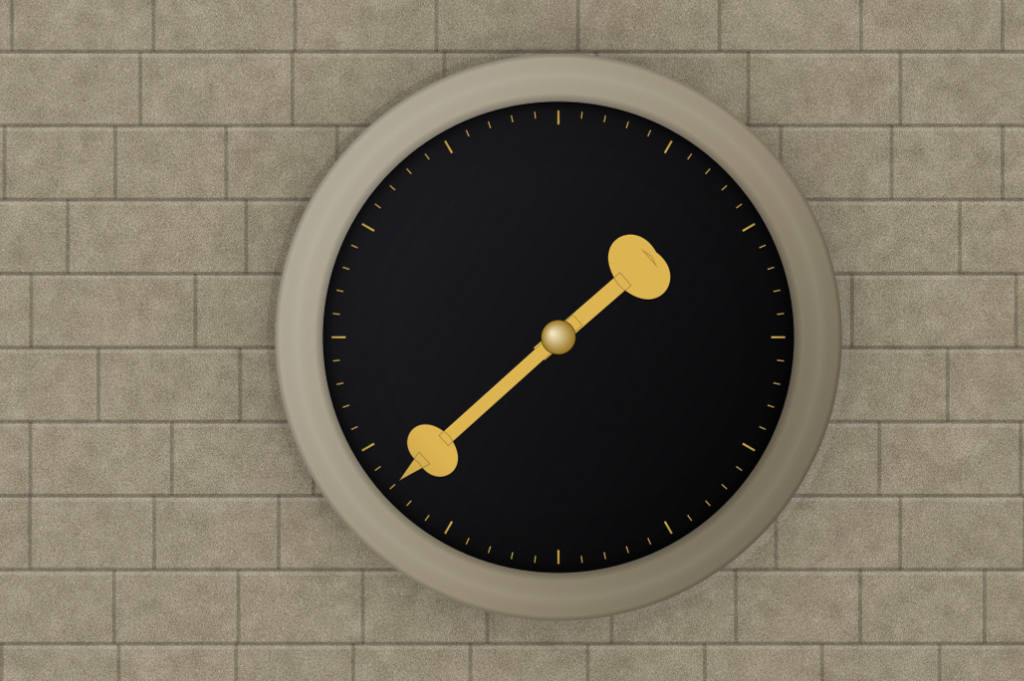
1:38
